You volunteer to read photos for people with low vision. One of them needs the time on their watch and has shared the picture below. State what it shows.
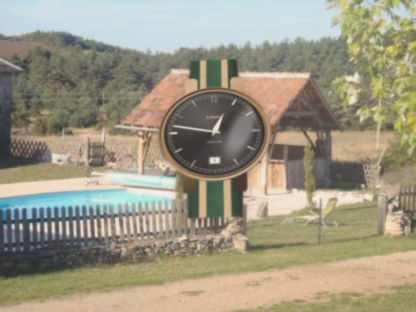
12:47
